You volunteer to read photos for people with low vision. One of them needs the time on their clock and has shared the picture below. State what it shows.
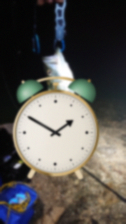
1:50
